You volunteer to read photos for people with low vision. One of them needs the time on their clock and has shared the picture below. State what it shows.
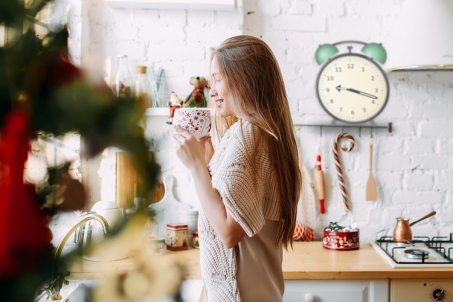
9:18
